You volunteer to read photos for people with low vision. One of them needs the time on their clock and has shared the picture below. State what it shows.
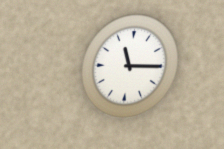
11:15
